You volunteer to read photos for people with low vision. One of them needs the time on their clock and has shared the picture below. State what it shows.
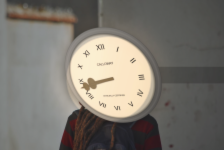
8:43
